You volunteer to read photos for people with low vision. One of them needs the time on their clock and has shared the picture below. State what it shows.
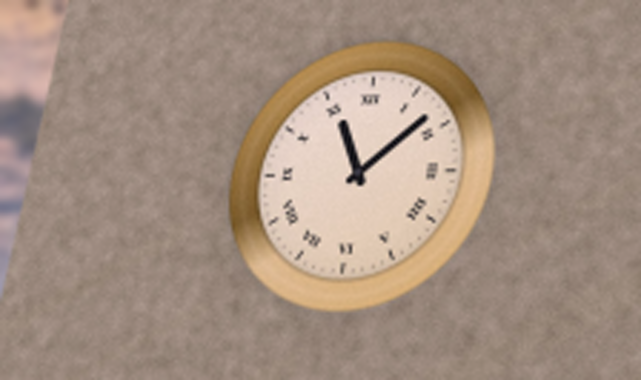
11:08
